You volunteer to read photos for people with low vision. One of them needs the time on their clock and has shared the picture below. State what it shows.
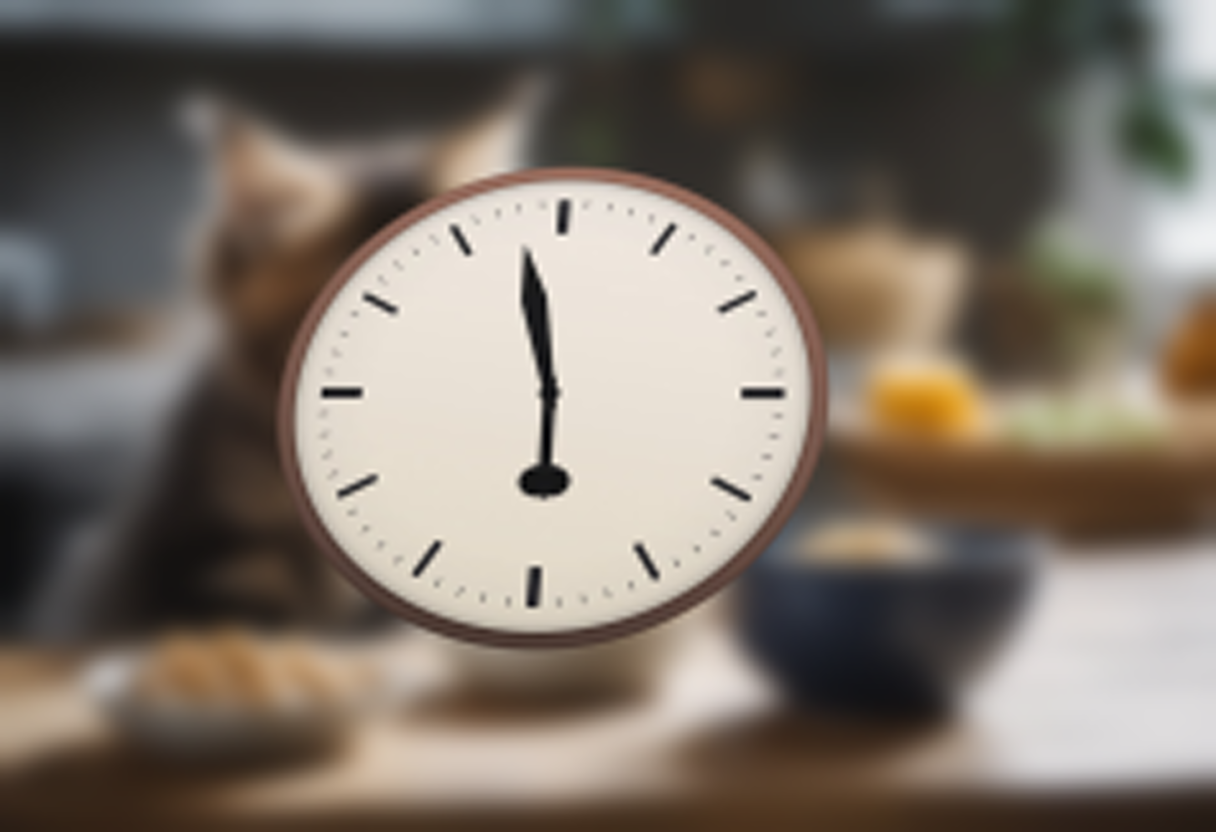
5:58
